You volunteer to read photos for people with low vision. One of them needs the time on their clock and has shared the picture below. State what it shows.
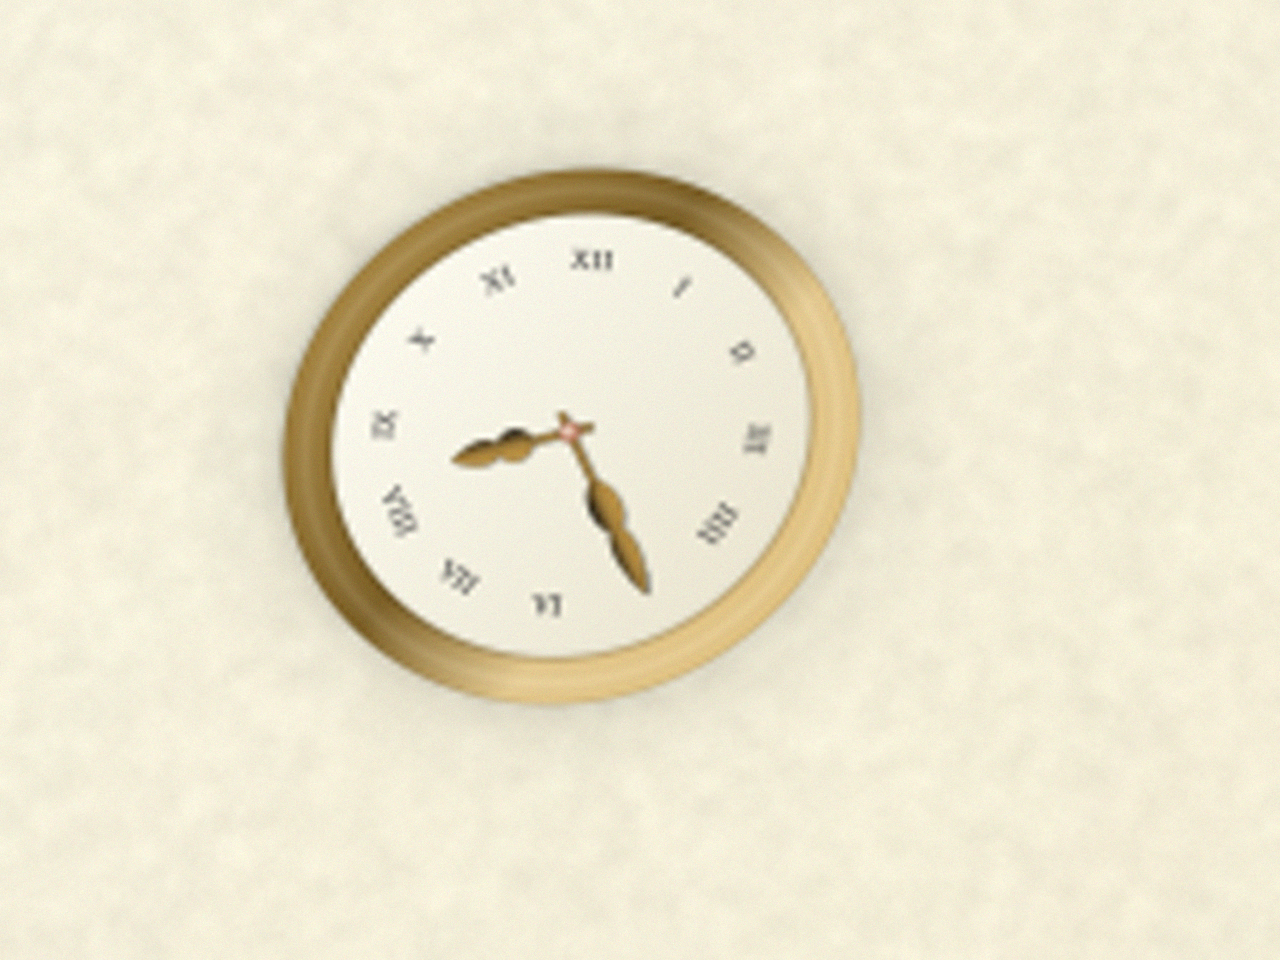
8:25
